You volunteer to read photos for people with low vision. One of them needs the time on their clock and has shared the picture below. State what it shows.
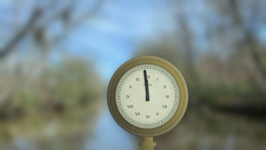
11:59
